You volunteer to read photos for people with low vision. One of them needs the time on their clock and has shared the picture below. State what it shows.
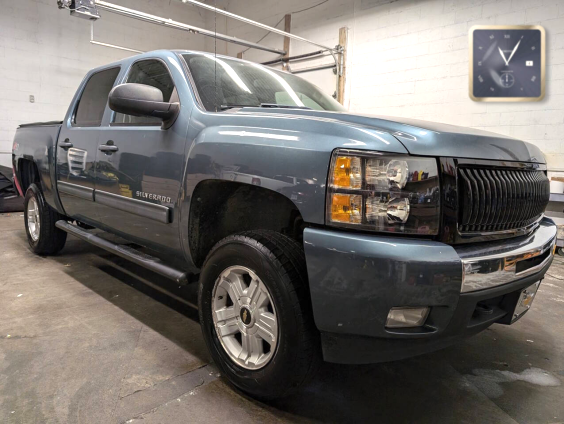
11:05
